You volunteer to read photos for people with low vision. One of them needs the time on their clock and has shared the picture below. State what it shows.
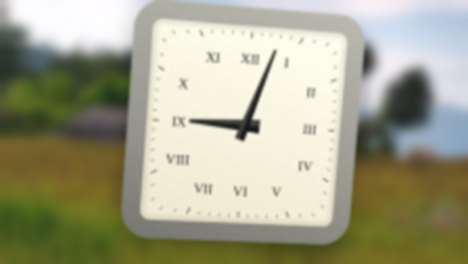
9:03
